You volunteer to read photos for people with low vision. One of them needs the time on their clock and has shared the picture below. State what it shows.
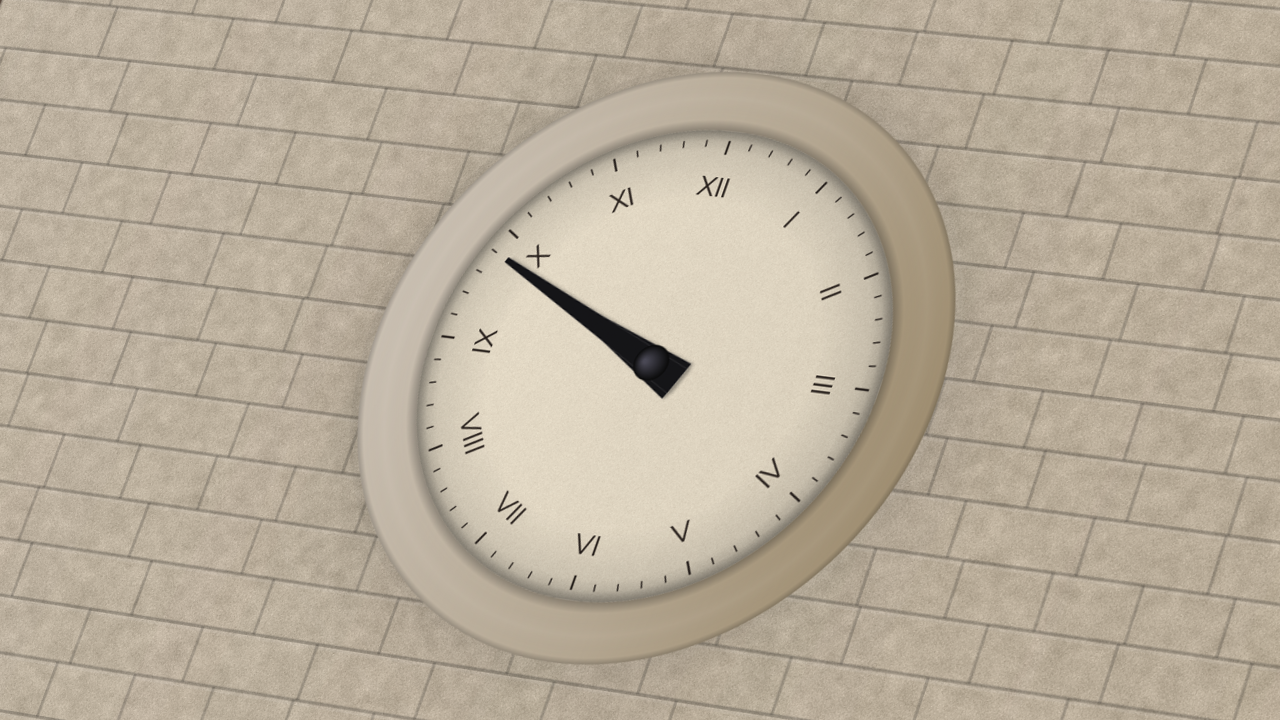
9:49
